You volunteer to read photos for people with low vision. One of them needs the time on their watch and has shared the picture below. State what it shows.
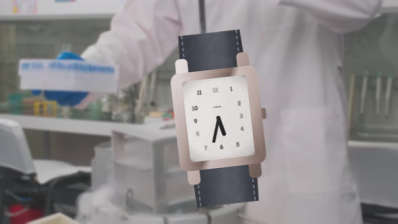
5:33
